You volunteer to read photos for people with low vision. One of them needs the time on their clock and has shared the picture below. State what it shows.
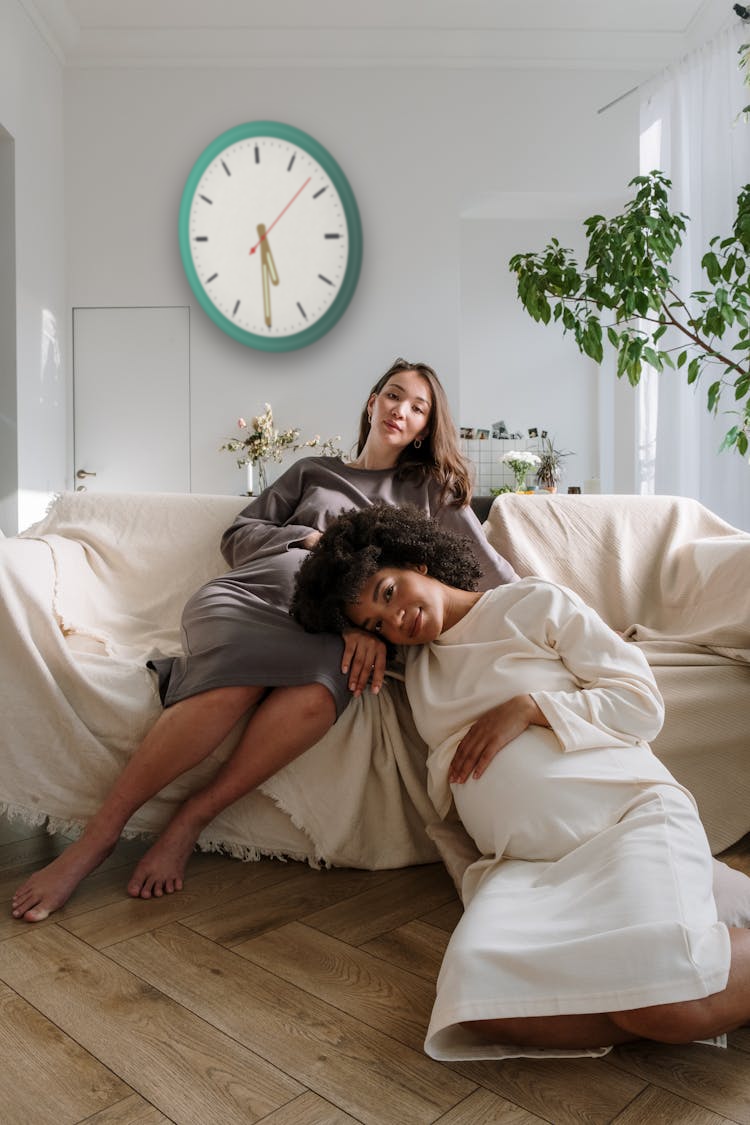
5:30:08
